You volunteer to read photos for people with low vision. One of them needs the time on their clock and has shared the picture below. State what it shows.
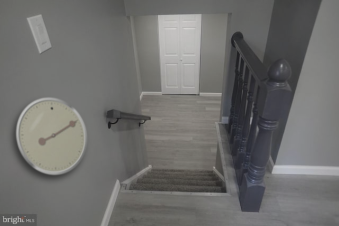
8:10
